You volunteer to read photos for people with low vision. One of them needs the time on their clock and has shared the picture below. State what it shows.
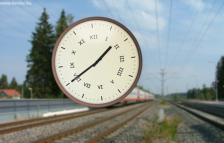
1:40
